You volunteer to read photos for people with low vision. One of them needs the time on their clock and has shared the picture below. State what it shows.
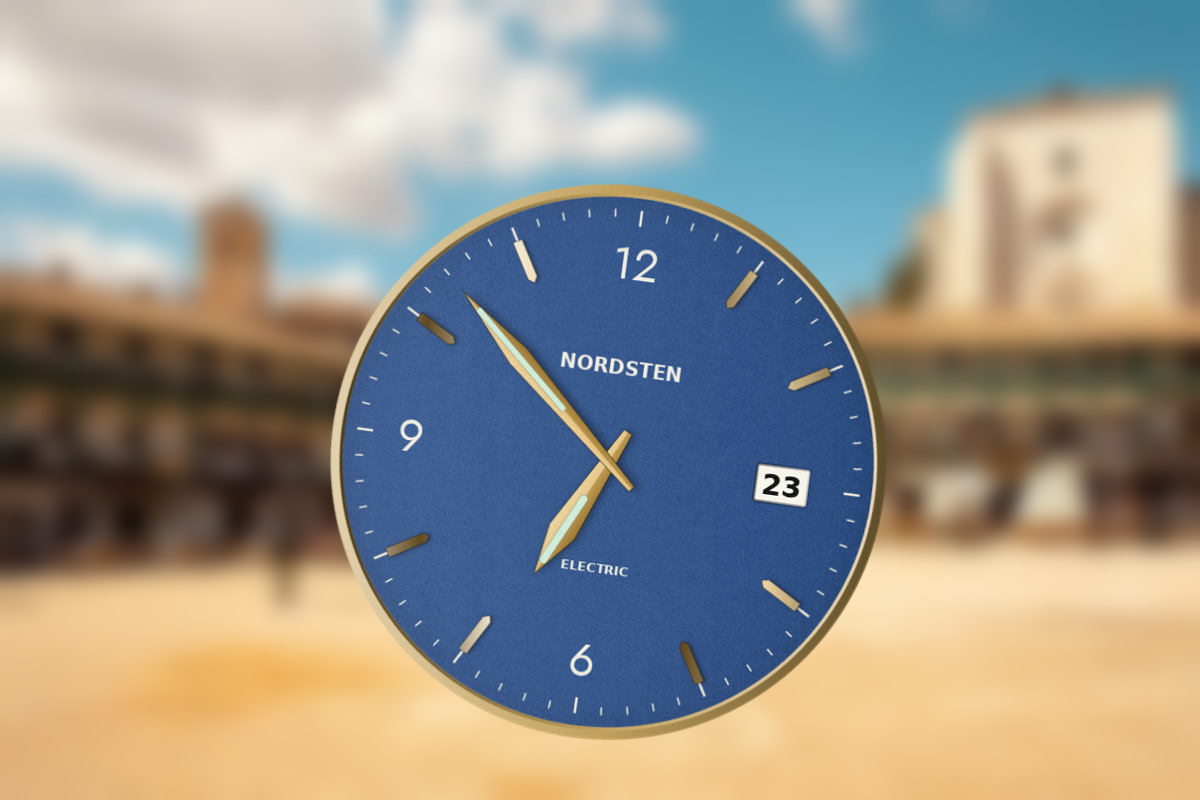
6:52
